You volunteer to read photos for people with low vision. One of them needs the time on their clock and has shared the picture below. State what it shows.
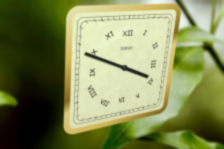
3:49
